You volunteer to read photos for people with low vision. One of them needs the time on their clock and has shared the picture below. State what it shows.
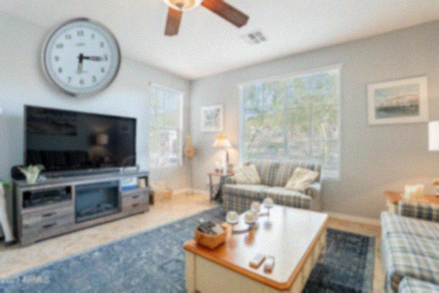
6:16
